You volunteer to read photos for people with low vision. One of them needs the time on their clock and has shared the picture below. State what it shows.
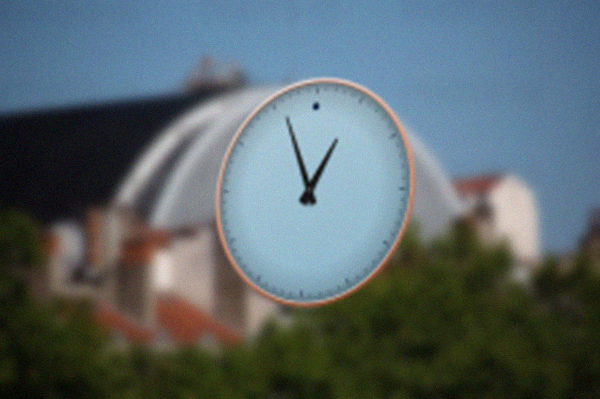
12:56
